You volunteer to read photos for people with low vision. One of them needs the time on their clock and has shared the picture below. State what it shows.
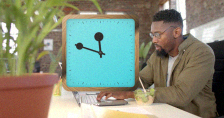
11:48
